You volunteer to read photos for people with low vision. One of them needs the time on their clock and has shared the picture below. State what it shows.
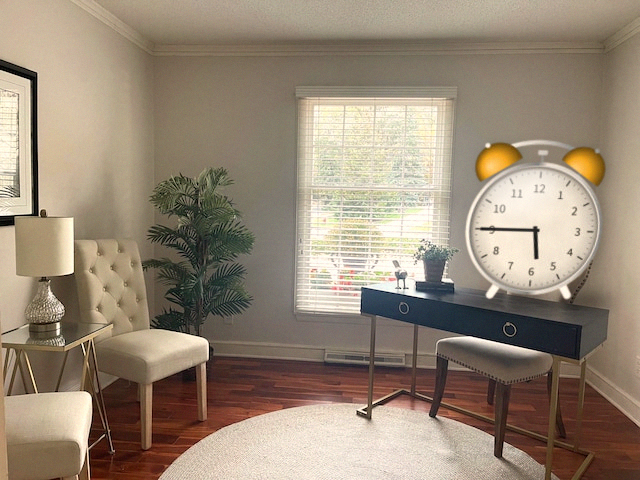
5:45
